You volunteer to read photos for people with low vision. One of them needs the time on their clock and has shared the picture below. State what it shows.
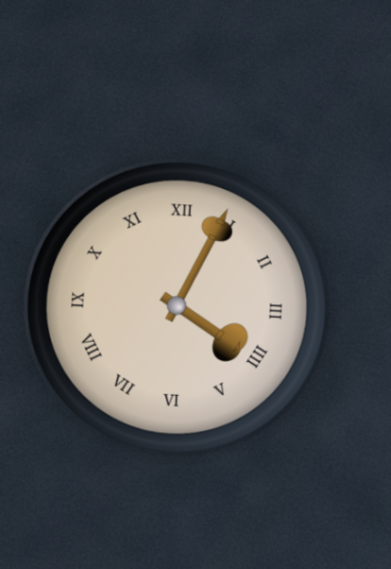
4:04
